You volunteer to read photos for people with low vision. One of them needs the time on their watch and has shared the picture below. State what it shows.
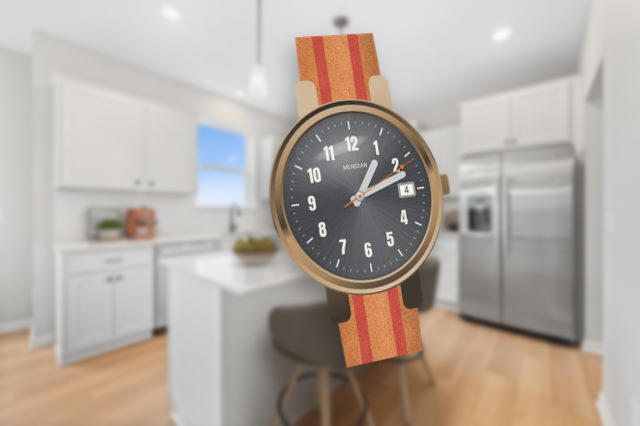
1:12:11
